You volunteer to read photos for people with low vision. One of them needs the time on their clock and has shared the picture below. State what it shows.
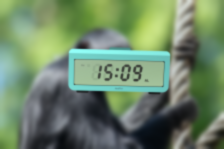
15:09
